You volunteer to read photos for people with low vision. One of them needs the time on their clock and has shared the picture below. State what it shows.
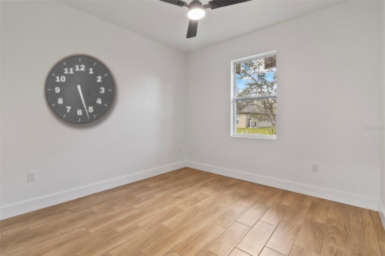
5:27
